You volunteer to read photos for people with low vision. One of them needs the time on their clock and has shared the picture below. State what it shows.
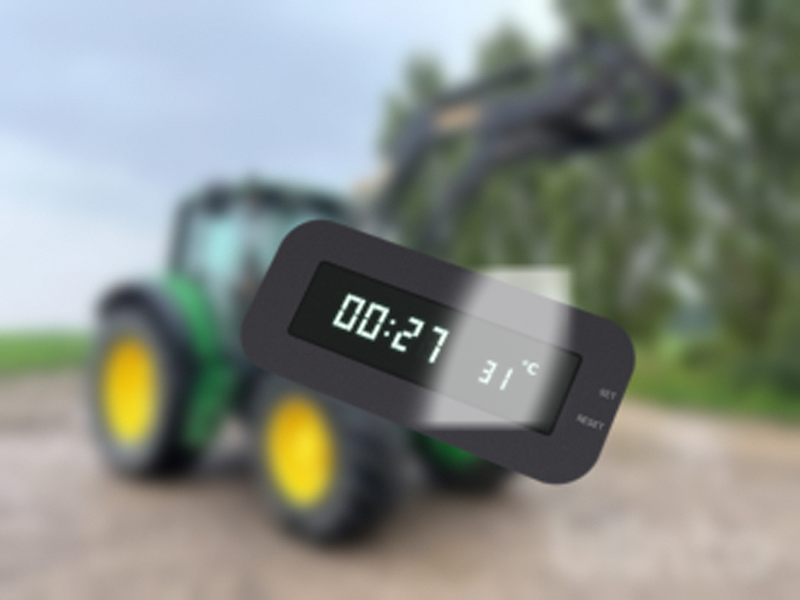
0:27
